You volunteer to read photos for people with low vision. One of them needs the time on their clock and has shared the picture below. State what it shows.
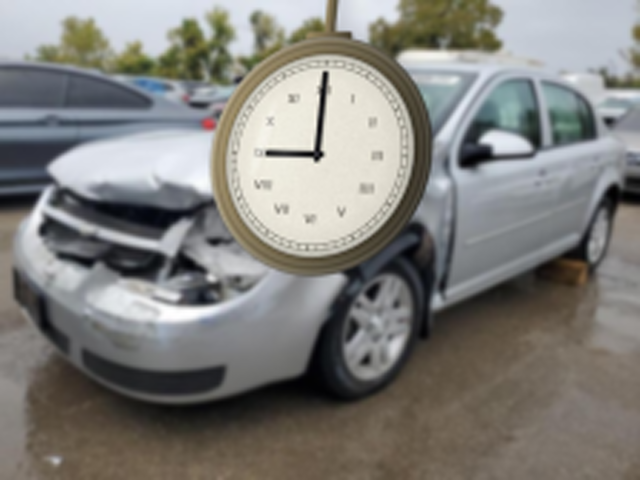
9:00
